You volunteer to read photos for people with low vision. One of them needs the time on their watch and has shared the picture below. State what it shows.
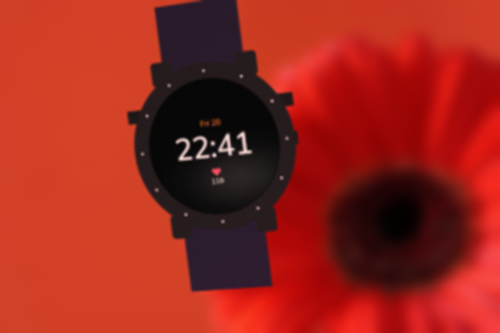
22:41
